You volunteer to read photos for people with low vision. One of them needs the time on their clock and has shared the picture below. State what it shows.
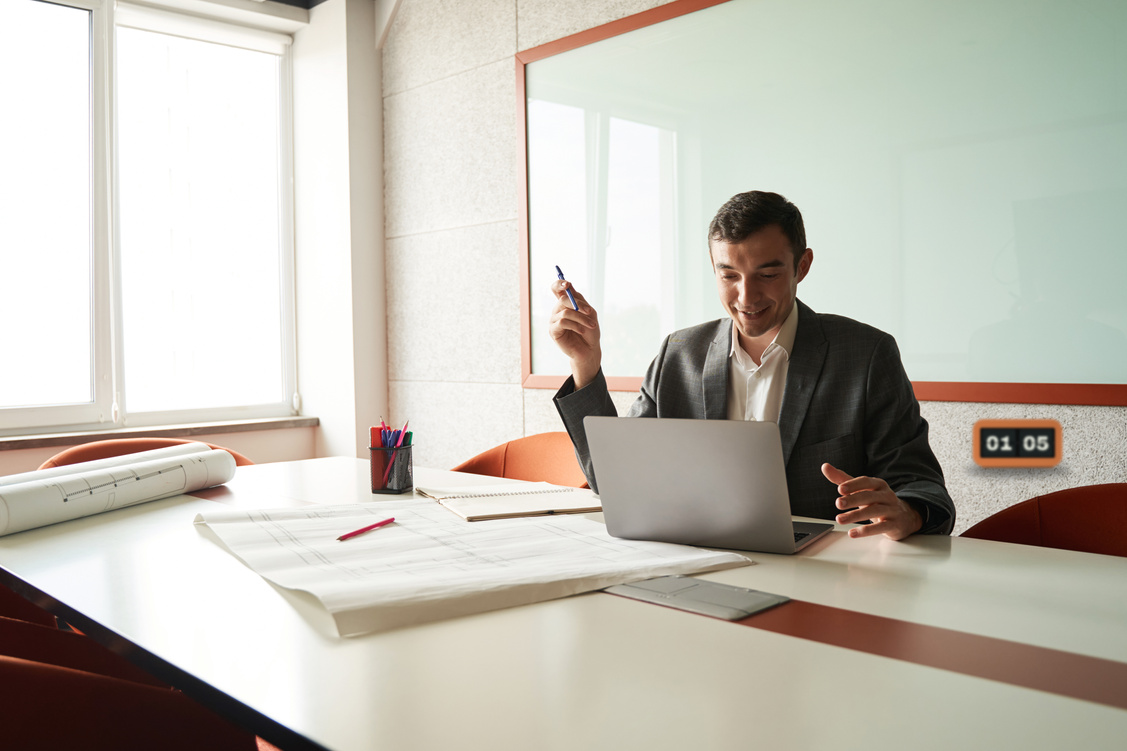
1:05
